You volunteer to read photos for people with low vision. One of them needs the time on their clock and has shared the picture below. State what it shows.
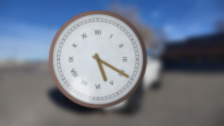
5:20
